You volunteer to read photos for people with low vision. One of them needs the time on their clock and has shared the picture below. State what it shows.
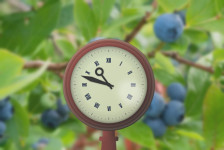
10:48
